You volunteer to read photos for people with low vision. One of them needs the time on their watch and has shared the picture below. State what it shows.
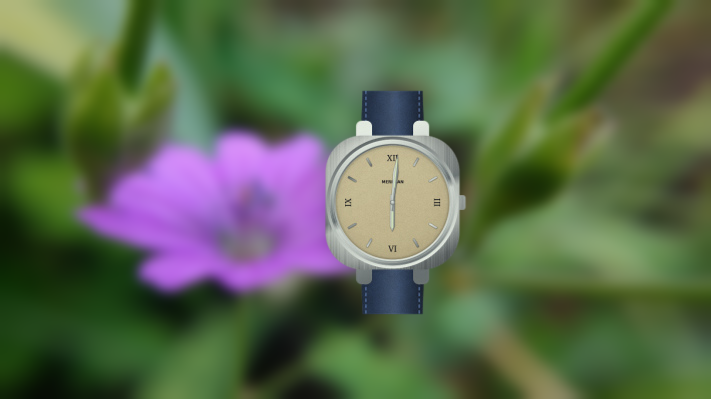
6:01
